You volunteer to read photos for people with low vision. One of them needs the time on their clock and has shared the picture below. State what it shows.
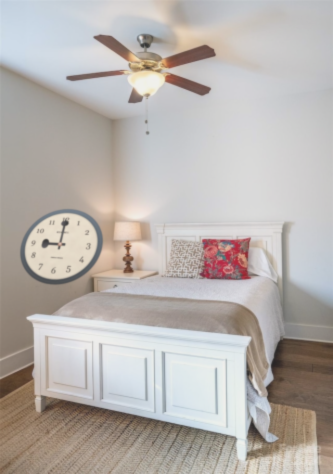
9:00
